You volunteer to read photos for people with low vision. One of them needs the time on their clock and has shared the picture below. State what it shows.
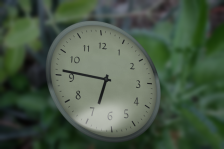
6:46
